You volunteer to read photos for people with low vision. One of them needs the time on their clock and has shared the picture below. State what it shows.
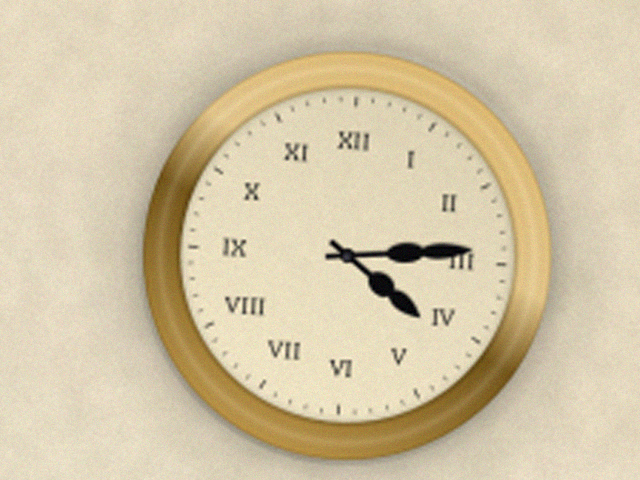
4:14
